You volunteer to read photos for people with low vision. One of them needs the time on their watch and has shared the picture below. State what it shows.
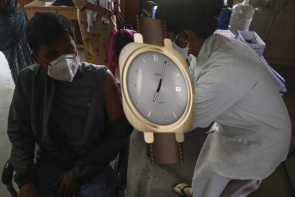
7:04
